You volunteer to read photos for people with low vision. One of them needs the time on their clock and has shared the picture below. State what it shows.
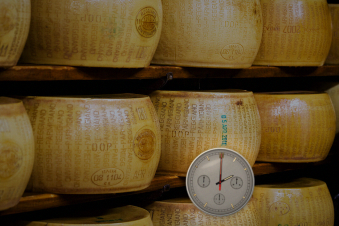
2:00
